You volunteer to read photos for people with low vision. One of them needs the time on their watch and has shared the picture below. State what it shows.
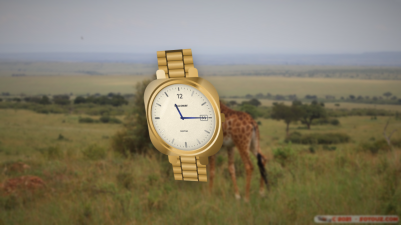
11:15
